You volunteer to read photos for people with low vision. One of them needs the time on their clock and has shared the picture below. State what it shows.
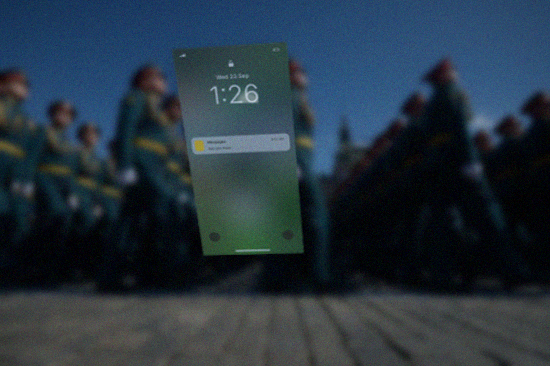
1:26
